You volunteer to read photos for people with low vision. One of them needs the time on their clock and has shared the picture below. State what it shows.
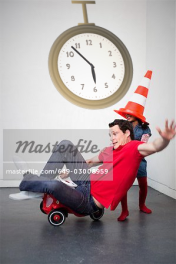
5:53
